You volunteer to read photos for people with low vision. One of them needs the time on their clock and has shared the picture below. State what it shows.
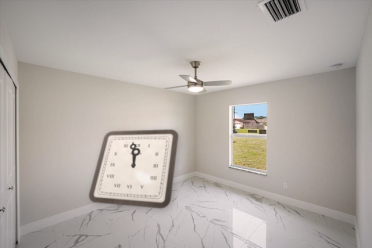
11:58
